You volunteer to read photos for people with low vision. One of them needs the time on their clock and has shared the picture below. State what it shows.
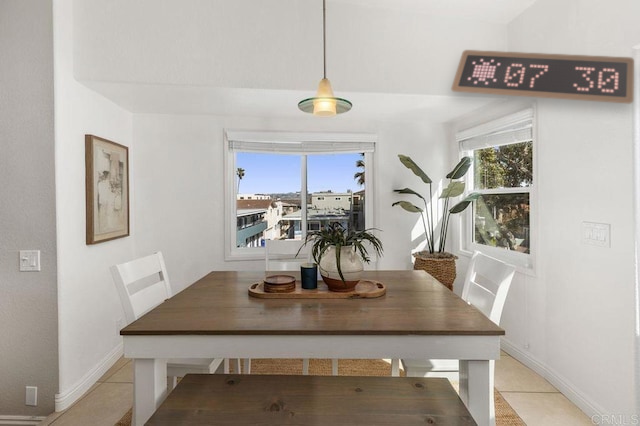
7:30
